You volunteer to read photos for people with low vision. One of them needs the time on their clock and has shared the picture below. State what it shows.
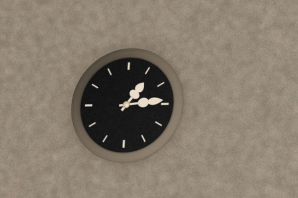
1:14
